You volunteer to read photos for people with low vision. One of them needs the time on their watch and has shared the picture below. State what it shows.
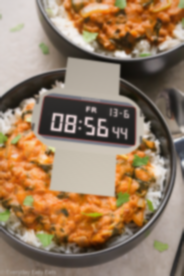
8:56:44
